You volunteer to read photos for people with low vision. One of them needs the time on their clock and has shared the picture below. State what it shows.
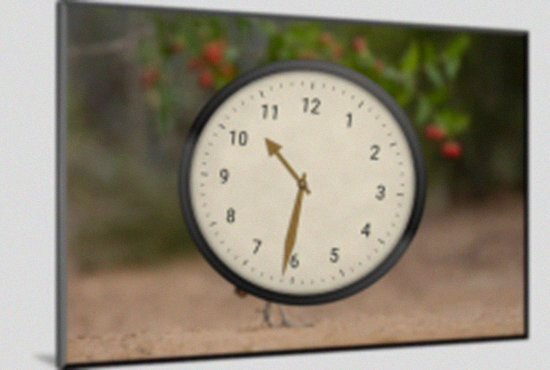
10:31
